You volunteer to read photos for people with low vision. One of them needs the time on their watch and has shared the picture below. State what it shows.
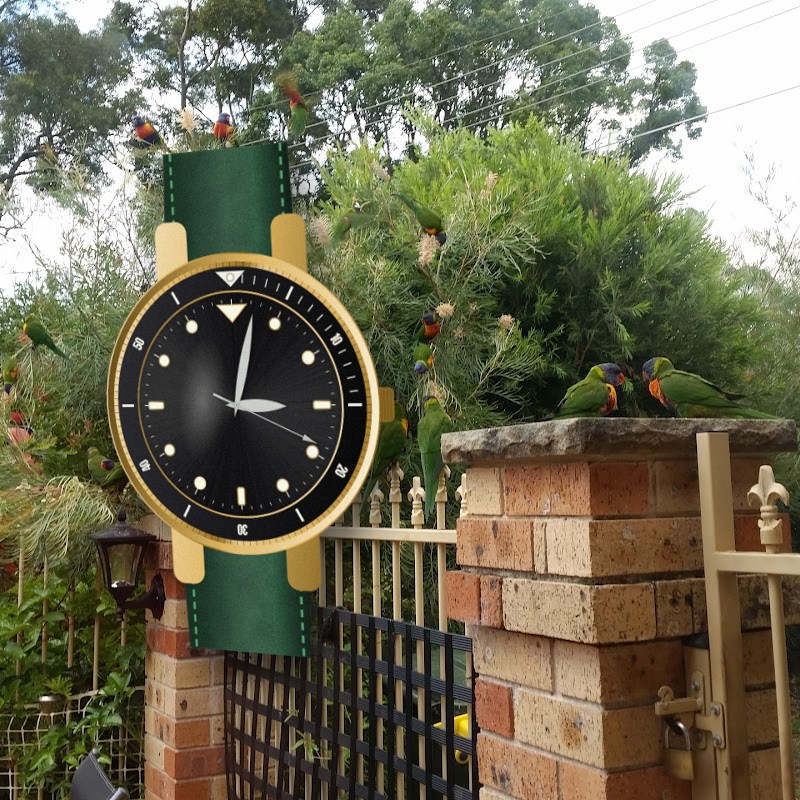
3:02:19
